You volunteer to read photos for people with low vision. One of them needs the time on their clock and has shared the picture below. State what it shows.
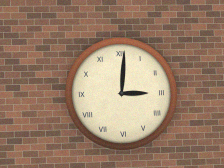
3:01
